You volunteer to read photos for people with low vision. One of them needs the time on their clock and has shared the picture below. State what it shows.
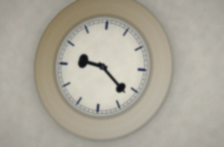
9:22
